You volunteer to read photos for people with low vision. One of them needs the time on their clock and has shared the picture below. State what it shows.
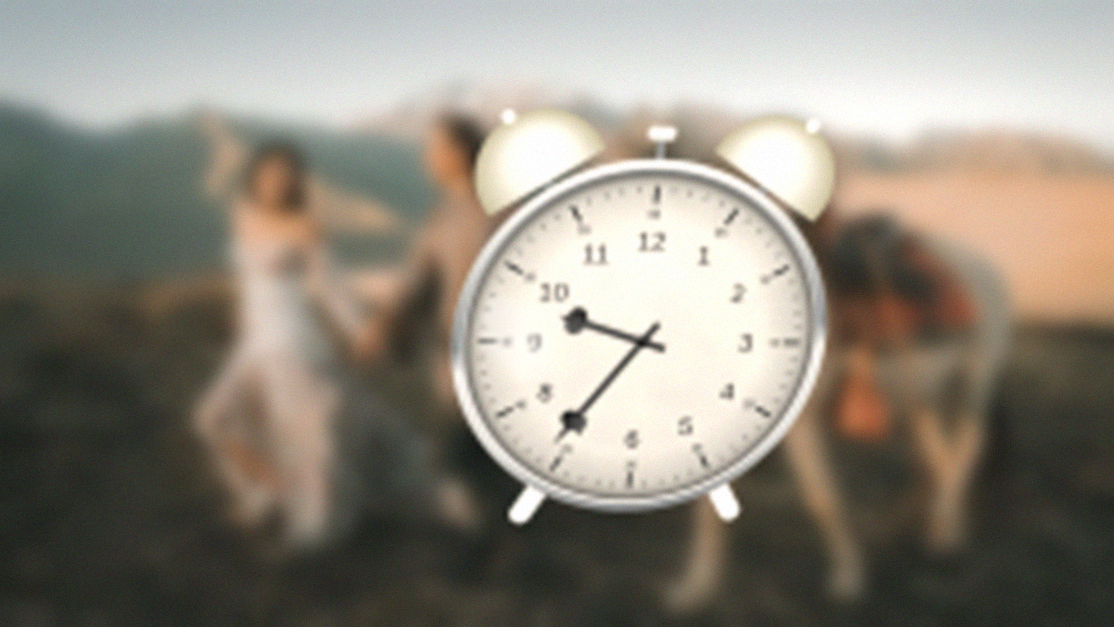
9:36
